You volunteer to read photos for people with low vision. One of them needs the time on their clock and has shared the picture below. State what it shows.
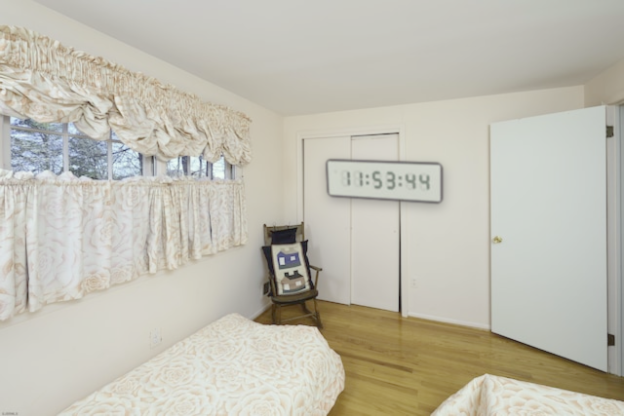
11:53:44
